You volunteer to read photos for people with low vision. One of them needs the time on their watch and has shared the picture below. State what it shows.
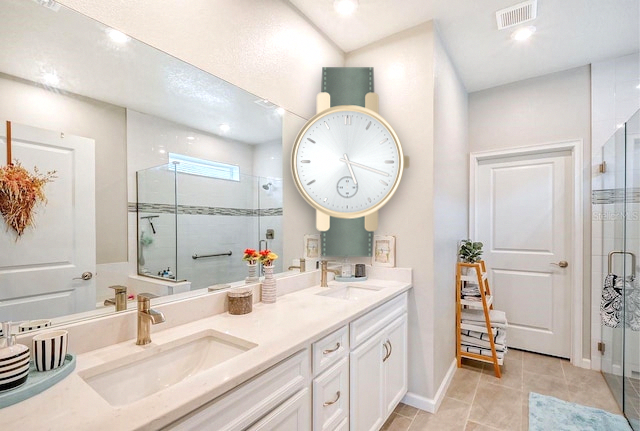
5:18
